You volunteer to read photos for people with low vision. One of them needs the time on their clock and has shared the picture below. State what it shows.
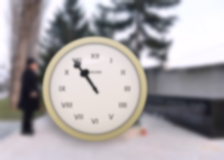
10:54
